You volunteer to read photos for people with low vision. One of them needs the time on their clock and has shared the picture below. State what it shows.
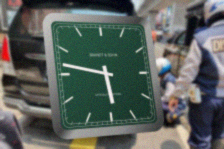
5:47
